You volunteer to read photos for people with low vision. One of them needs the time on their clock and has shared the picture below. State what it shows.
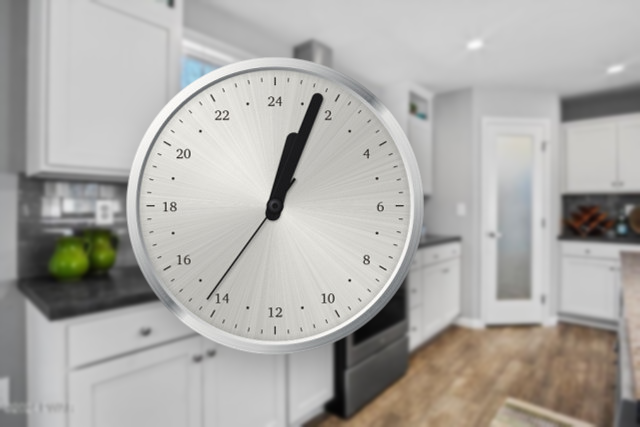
1:03:36
